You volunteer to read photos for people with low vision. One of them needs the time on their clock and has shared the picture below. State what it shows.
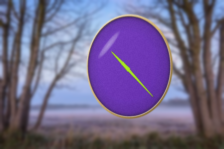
10:22
